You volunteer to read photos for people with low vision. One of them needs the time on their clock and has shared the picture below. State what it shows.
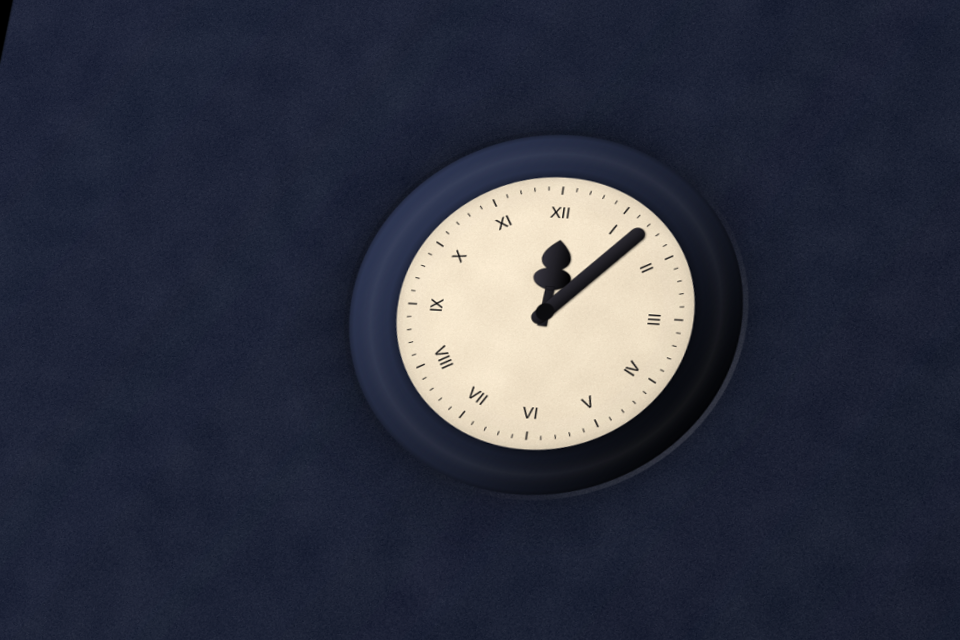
12:07
